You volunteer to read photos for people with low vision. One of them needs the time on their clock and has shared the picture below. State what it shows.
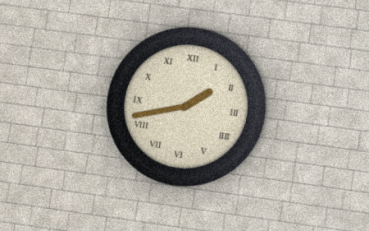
1:42
